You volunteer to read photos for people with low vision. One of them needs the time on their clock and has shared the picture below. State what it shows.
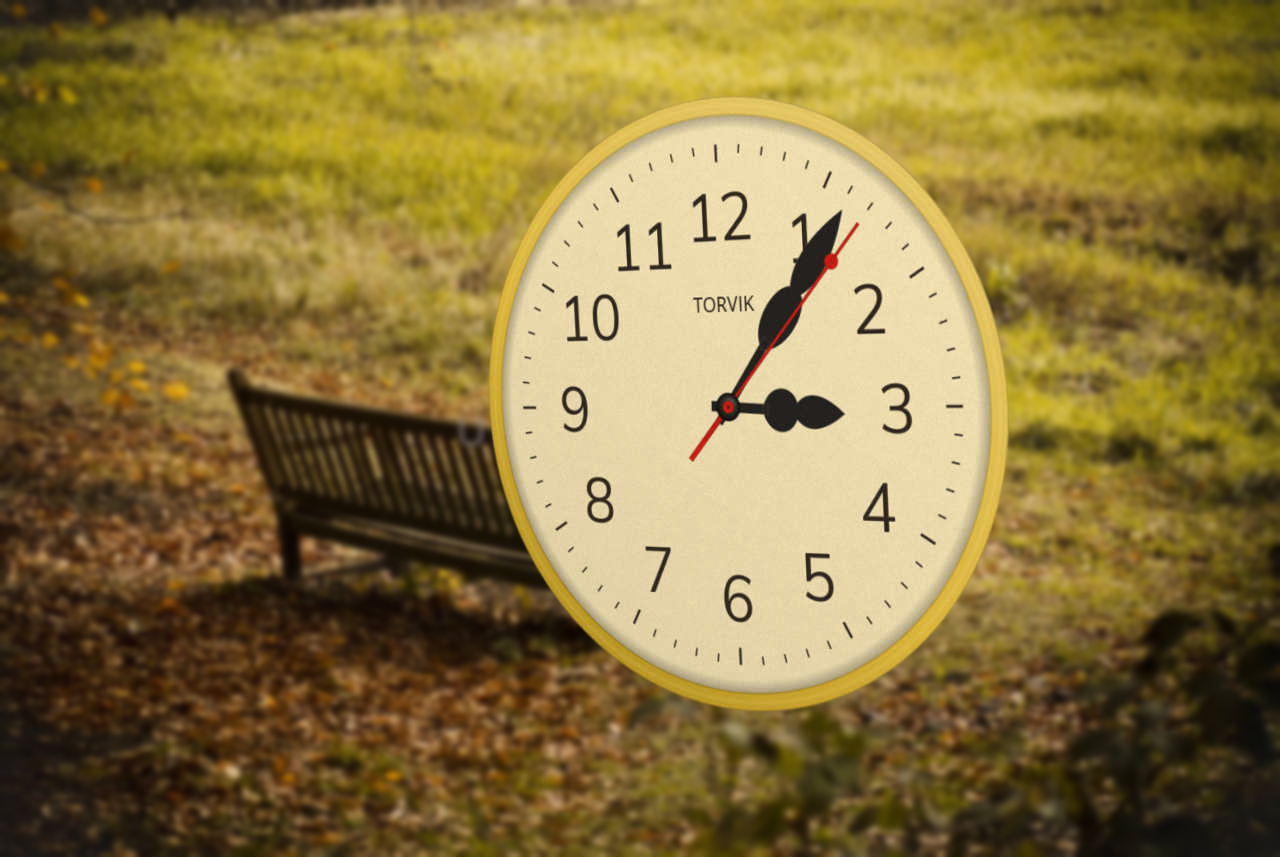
3:06:07
